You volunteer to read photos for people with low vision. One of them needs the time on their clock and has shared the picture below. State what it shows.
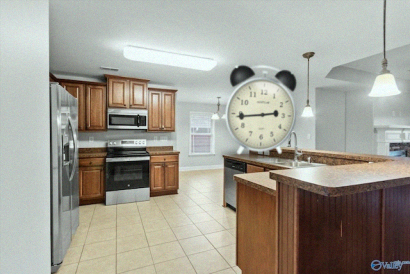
2:44
